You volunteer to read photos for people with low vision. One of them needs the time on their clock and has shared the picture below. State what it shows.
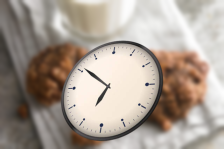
6:51
